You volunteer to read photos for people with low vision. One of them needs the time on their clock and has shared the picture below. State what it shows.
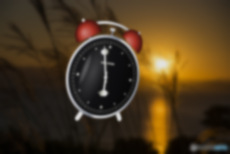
5:58
